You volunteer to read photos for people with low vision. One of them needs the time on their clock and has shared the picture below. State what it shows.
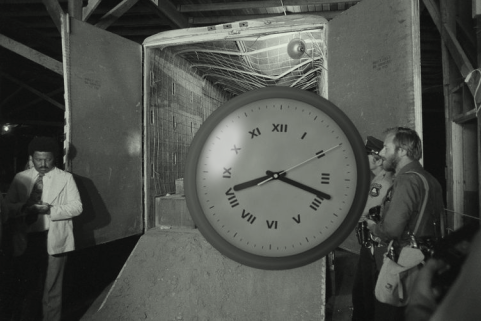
8:18:10
